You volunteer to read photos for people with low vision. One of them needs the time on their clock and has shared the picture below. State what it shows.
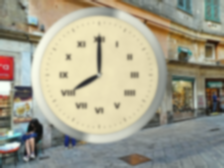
8:00
